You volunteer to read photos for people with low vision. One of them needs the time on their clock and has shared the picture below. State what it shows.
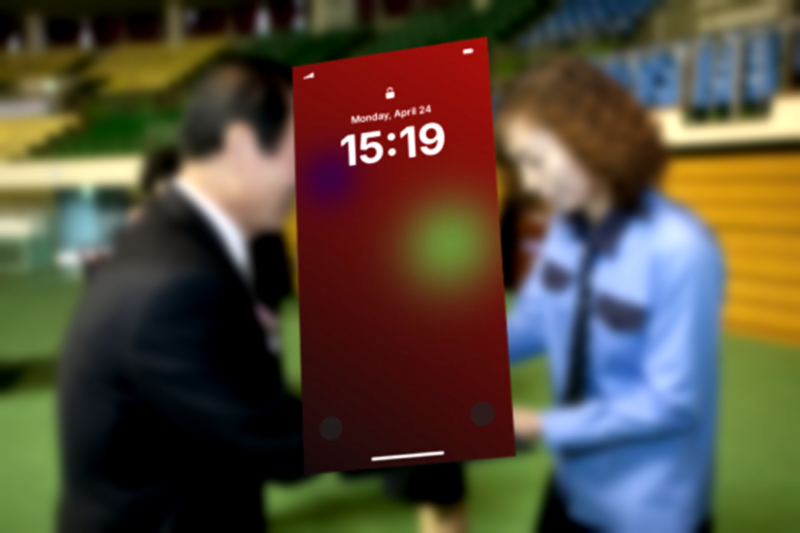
15:19
